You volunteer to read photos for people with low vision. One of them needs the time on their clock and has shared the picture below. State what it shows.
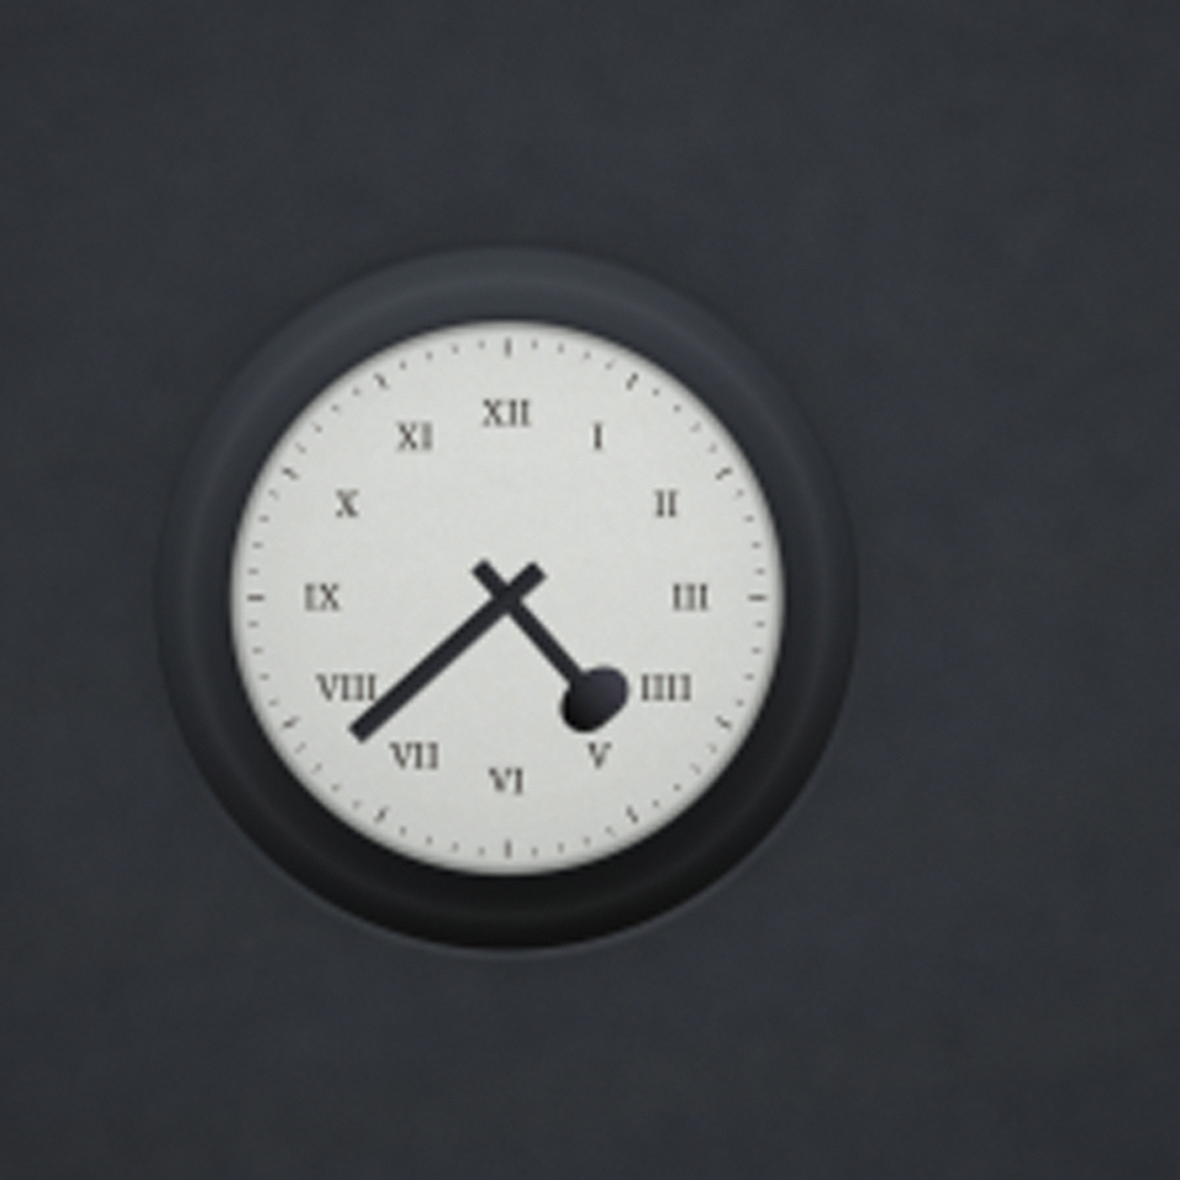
4:38
